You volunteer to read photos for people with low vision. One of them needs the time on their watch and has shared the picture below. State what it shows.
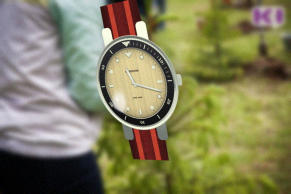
11:18
